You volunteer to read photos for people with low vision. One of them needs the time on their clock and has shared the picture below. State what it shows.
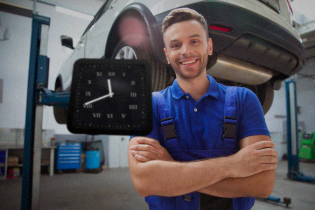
11:41
